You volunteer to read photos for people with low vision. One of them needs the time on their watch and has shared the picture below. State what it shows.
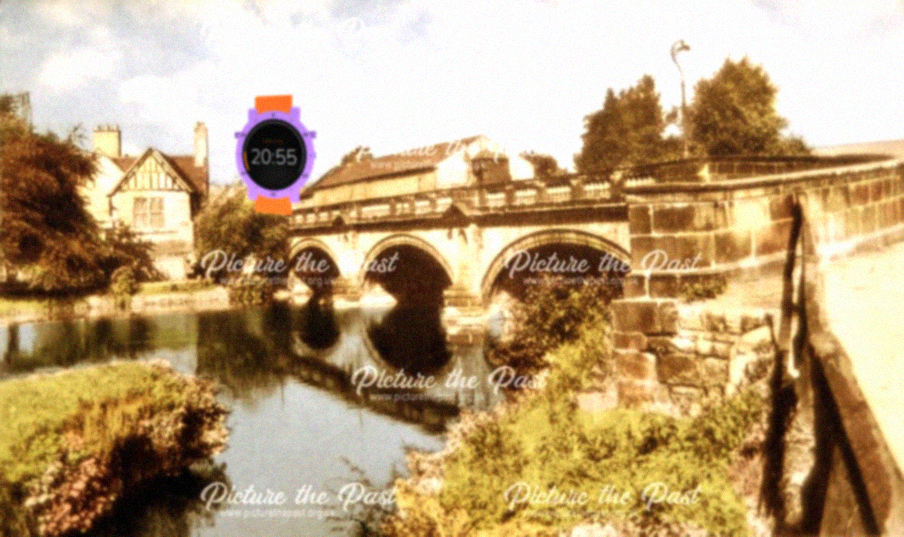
20:55
